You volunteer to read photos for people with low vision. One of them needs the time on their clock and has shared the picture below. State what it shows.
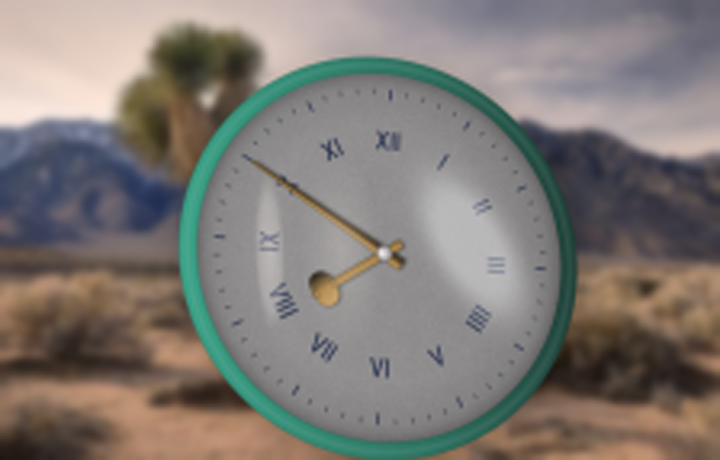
7:50
